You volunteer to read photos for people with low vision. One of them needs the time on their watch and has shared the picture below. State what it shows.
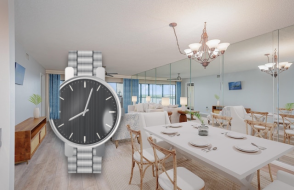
8:03
